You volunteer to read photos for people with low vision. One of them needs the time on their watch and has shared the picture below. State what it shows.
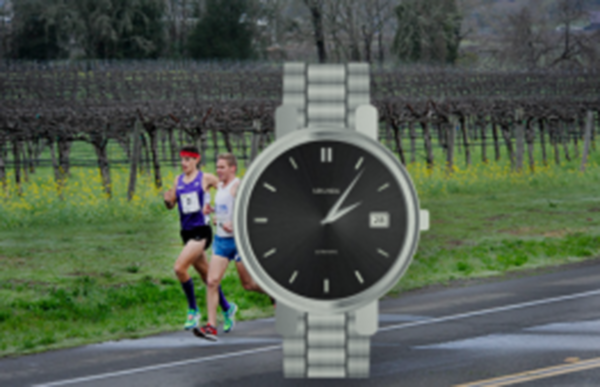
2:06
